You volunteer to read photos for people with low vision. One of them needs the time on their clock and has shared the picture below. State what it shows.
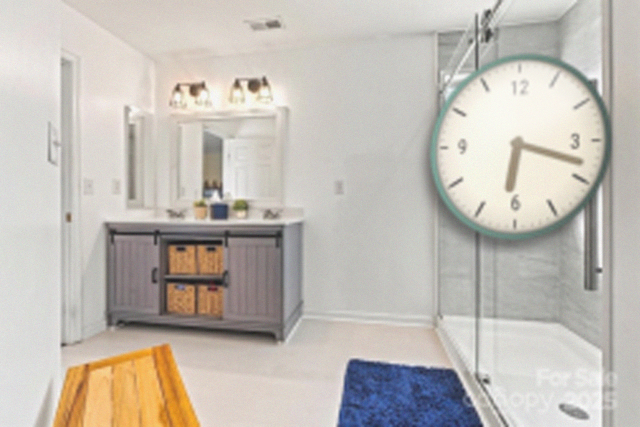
6:18
